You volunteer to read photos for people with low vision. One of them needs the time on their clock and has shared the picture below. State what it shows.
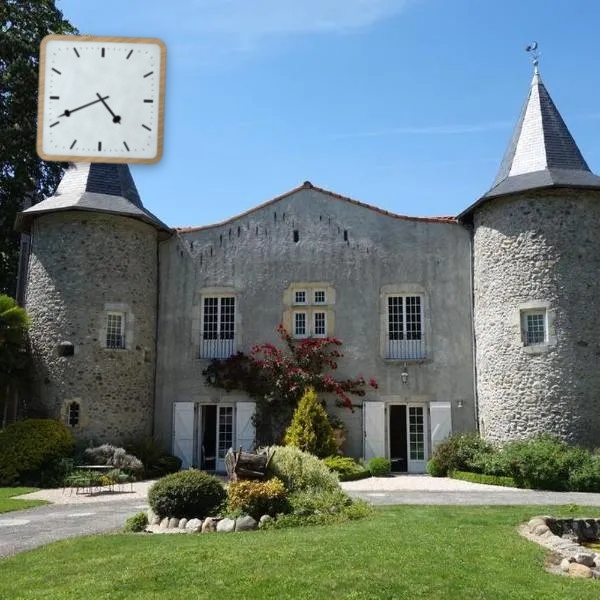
4:41
